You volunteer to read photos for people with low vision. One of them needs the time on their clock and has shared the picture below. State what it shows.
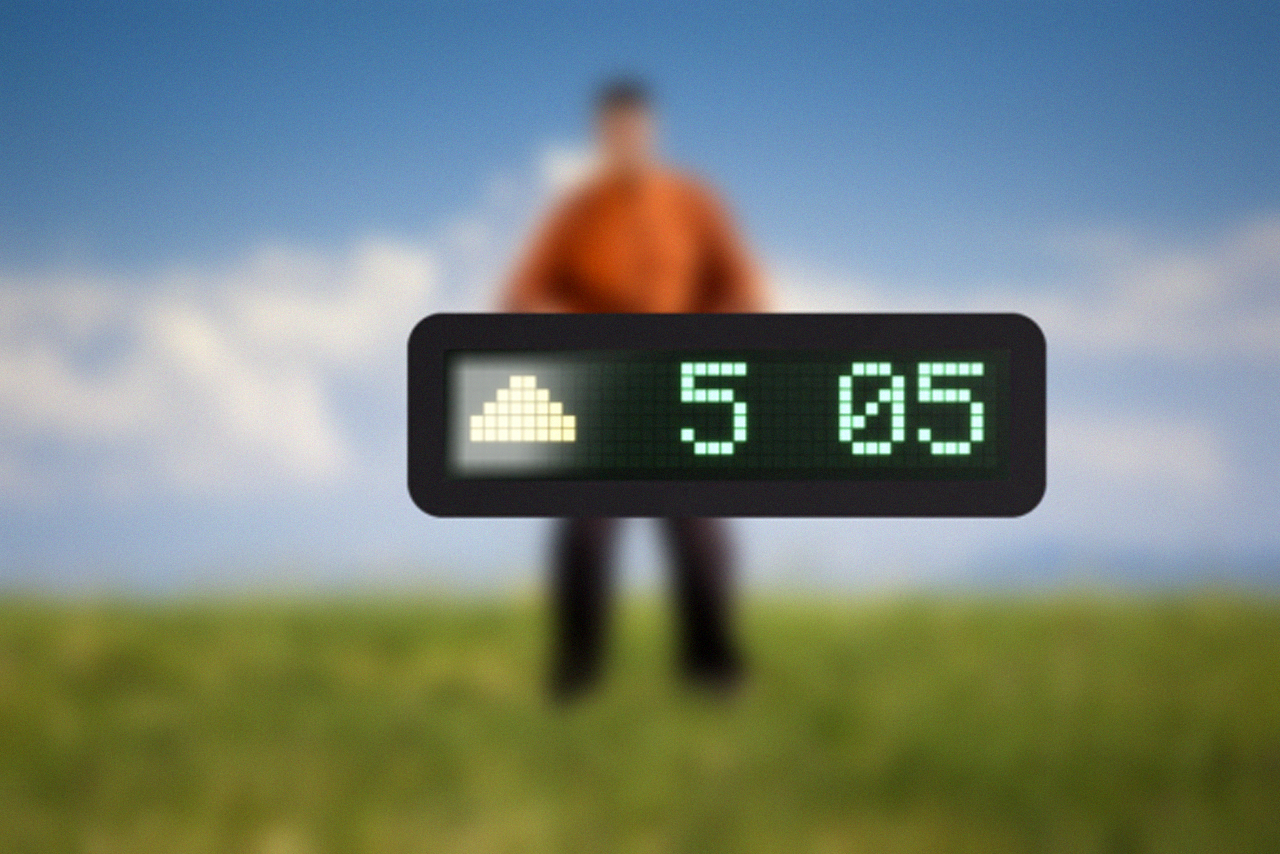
5:05
